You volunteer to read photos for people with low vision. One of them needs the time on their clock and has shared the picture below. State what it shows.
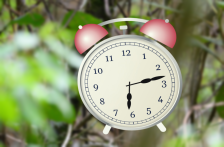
6:13
